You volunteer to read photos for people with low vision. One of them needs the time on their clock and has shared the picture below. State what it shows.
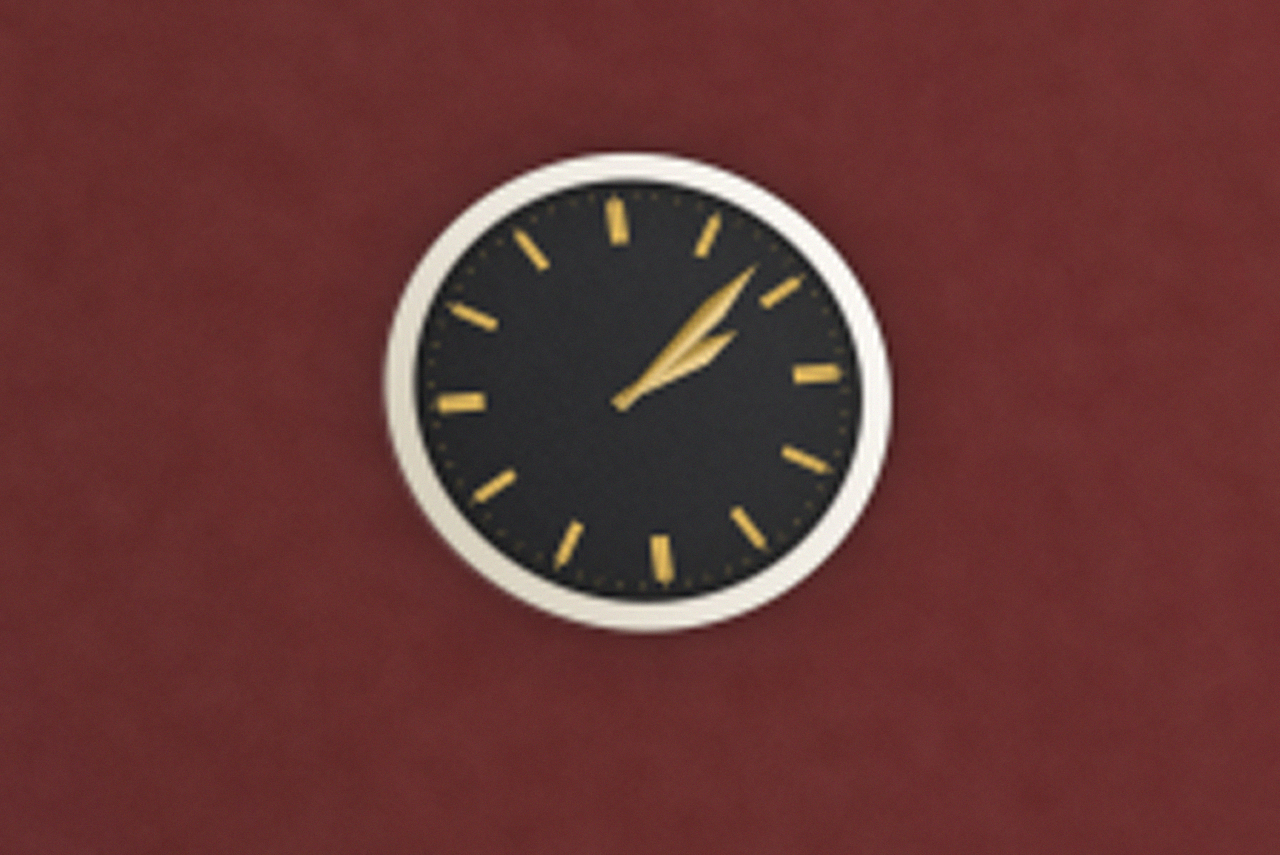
2:08
